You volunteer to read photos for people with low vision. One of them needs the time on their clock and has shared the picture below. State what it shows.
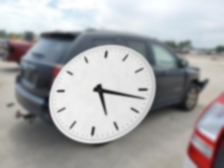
5:17
